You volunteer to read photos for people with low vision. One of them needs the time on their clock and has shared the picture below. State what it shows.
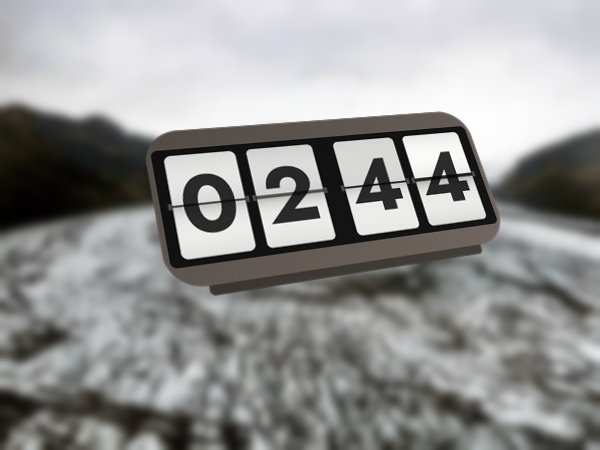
2:44
